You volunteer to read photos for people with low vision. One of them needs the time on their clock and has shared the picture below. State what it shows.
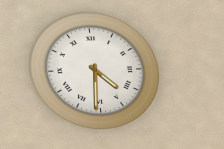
4:31
